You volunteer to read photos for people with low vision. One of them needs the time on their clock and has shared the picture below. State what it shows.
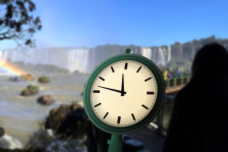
11:47
